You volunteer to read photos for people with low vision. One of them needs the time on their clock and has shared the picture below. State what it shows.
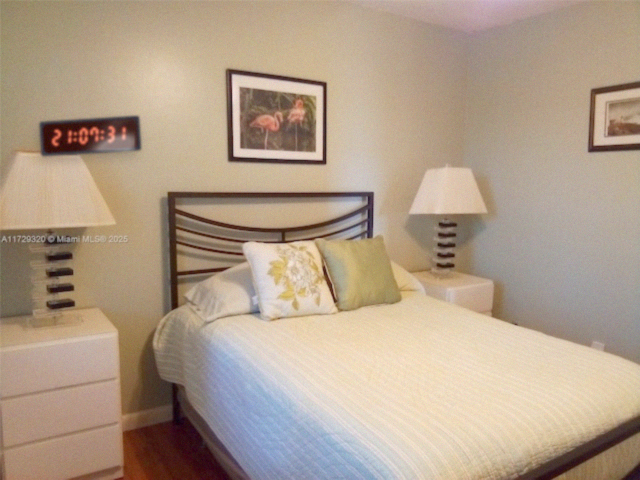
21:07:31
